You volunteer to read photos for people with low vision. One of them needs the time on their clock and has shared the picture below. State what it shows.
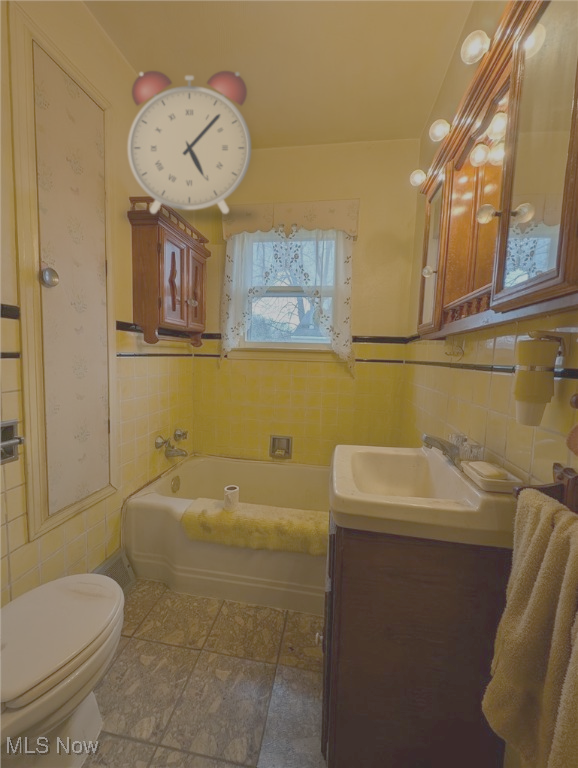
5:07
